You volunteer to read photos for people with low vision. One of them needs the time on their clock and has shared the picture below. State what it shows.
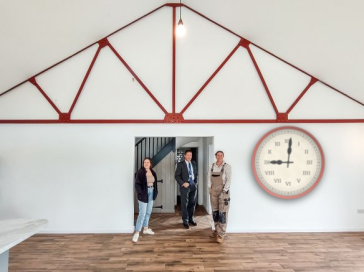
9:01
